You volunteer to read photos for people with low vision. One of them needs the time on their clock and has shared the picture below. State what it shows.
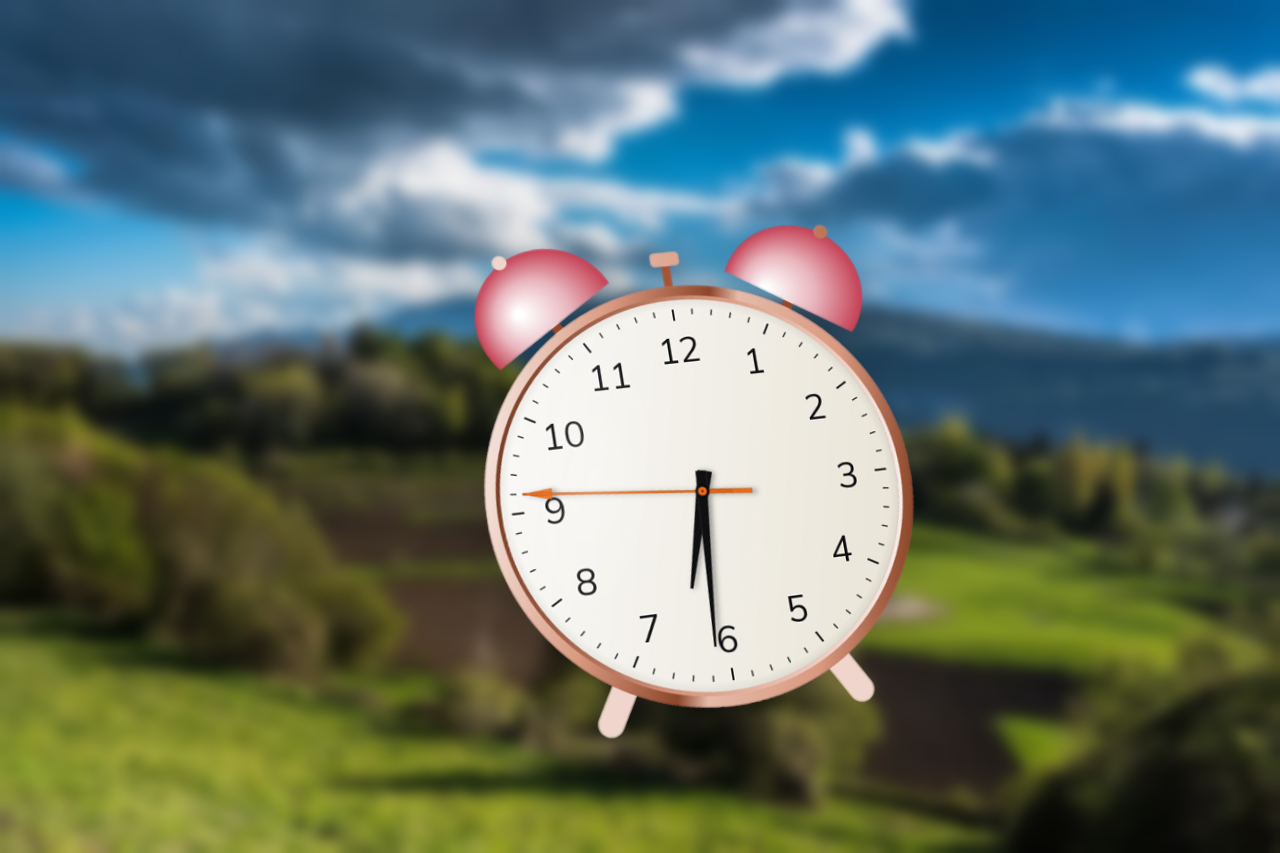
6:30:46
